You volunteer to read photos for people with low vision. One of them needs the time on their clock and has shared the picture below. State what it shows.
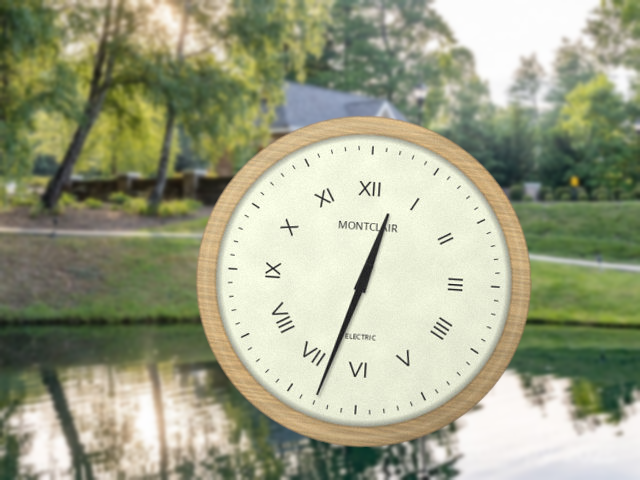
12:33
